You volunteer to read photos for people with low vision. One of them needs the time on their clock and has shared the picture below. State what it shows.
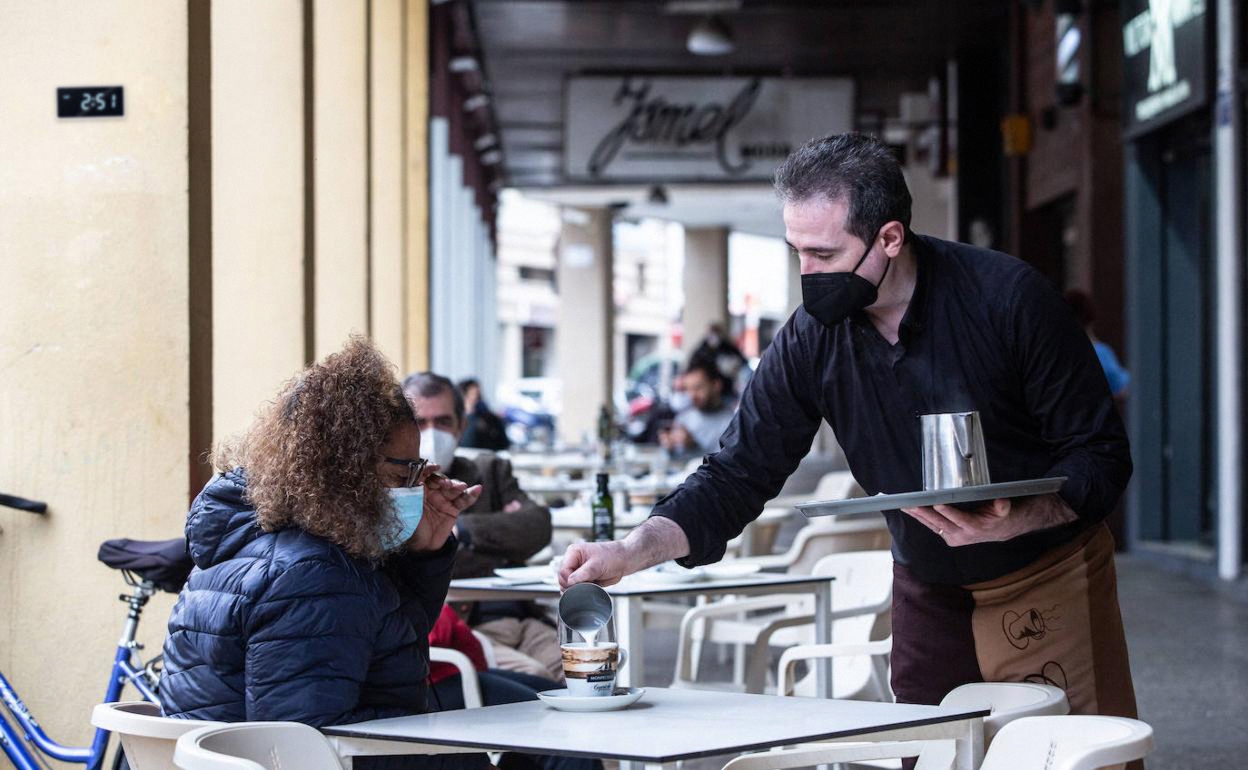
2:51
